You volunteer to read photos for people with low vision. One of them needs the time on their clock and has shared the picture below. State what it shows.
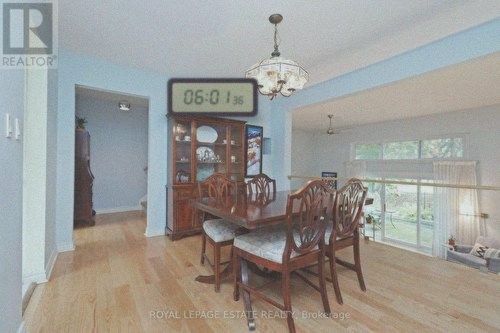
6:01
